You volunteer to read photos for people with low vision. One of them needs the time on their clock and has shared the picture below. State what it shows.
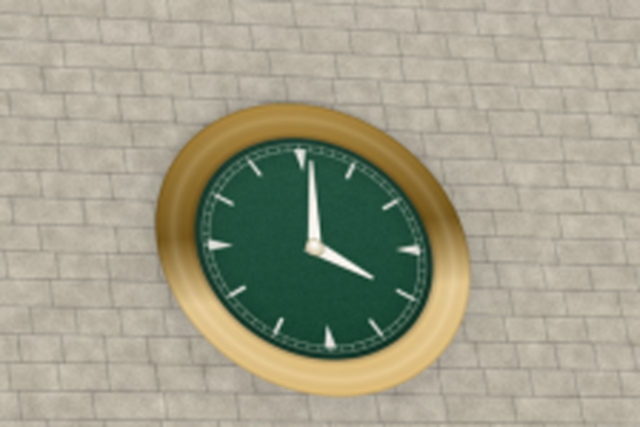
4:01
